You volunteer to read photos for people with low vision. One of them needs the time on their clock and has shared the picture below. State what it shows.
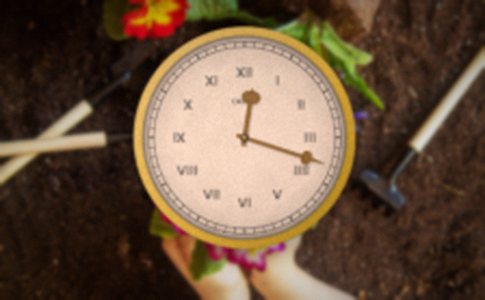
12:18
